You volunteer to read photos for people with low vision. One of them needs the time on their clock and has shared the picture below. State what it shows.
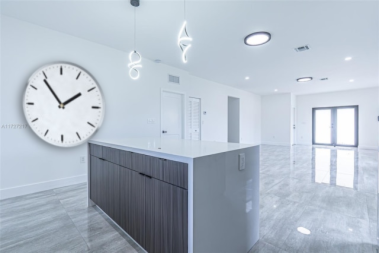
1:54
